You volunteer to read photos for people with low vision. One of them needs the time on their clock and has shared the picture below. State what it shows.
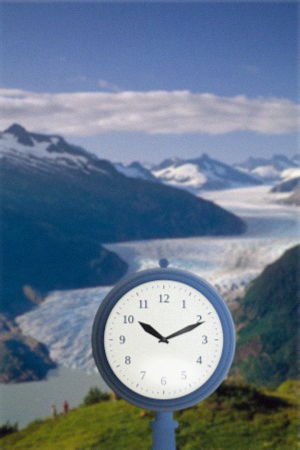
10:11
